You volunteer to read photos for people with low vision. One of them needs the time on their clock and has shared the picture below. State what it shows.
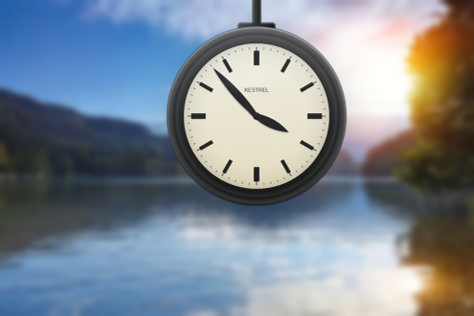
3:53
